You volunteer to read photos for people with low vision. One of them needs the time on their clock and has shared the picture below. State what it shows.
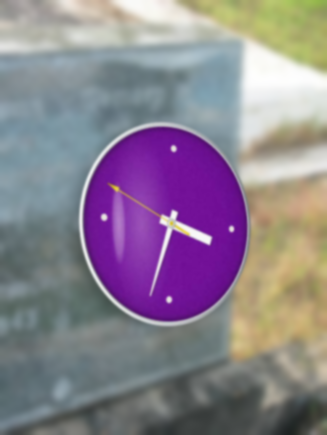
3:32:49
